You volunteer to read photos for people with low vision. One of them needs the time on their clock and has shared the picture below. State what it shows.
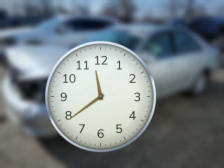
11:39
